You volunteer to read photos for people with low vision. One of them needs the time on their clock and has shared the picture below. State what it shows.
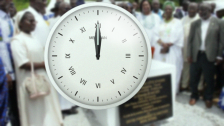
12:00
